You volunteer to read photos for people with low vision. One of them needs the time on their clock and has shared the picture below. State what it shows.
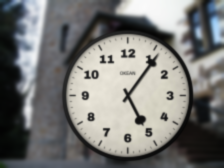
5:06
